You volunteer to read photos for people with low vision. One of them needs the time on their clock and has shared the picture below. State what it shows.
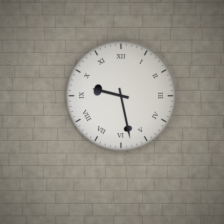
9:28
